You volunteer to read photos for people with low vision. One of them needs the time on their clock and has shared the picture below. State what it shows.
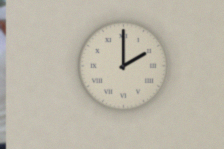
2:00
